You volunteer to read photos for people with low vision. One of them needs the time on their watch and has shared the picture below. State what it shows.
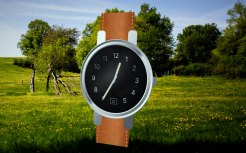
12:35
